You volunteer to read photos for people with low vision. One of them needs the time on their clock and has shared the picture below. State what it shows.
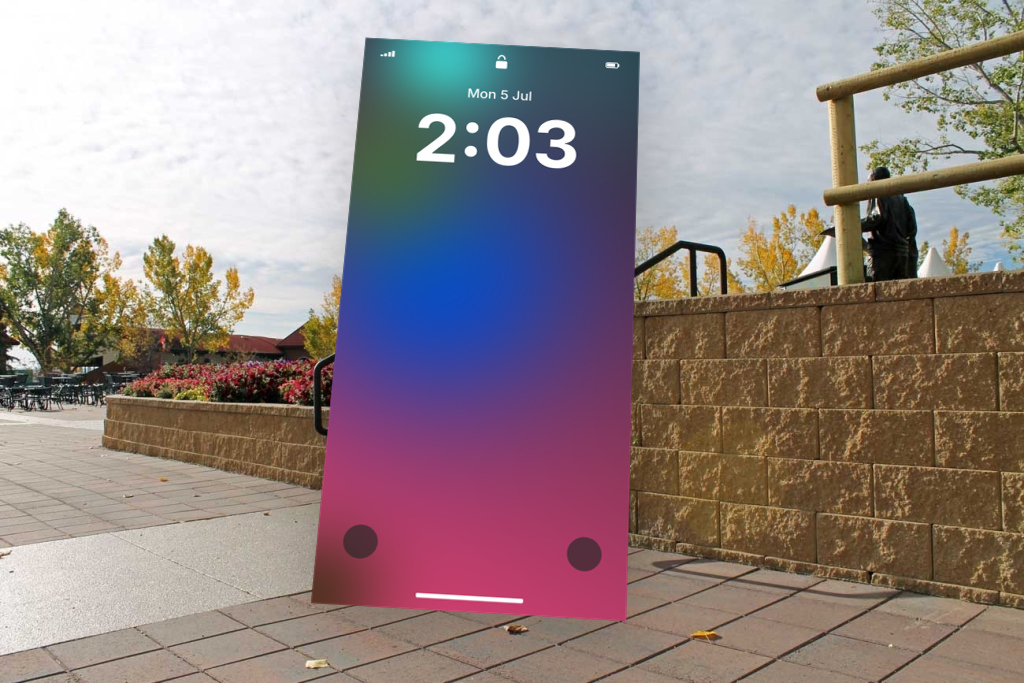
2:03
